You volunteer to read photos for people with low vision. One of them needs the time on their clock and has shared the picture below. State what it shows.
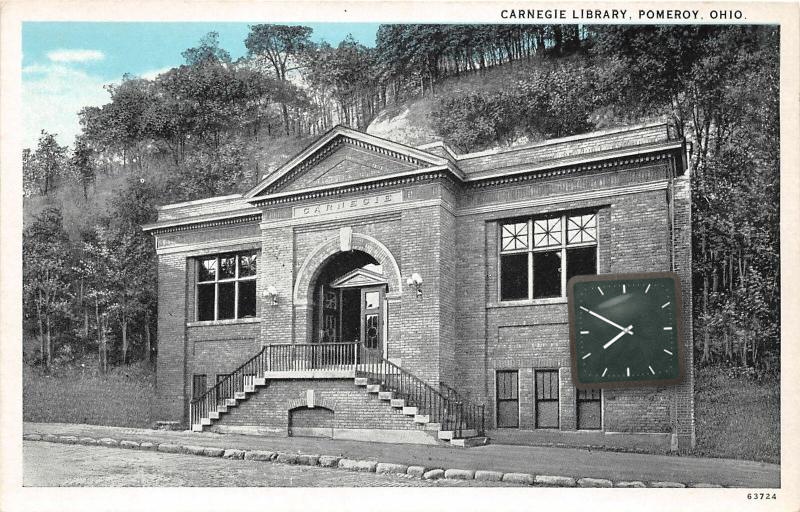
7:50
